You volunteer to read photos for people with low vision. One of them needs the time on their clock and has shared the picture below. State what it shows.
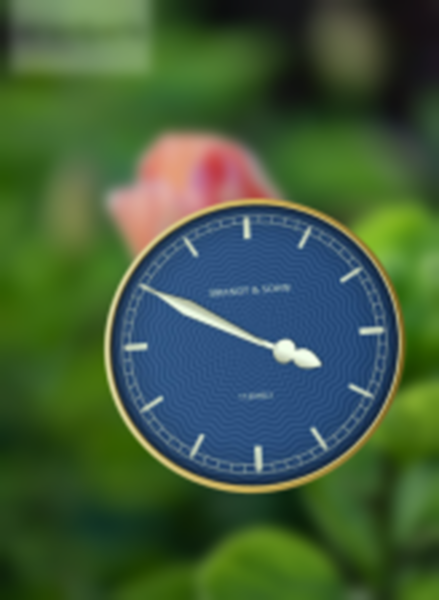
3:50
